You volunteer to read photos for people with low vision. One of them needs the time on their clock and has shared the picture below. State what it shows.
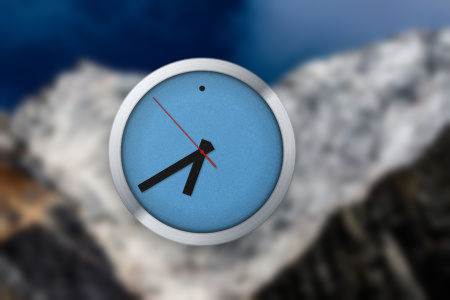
6:39:53
